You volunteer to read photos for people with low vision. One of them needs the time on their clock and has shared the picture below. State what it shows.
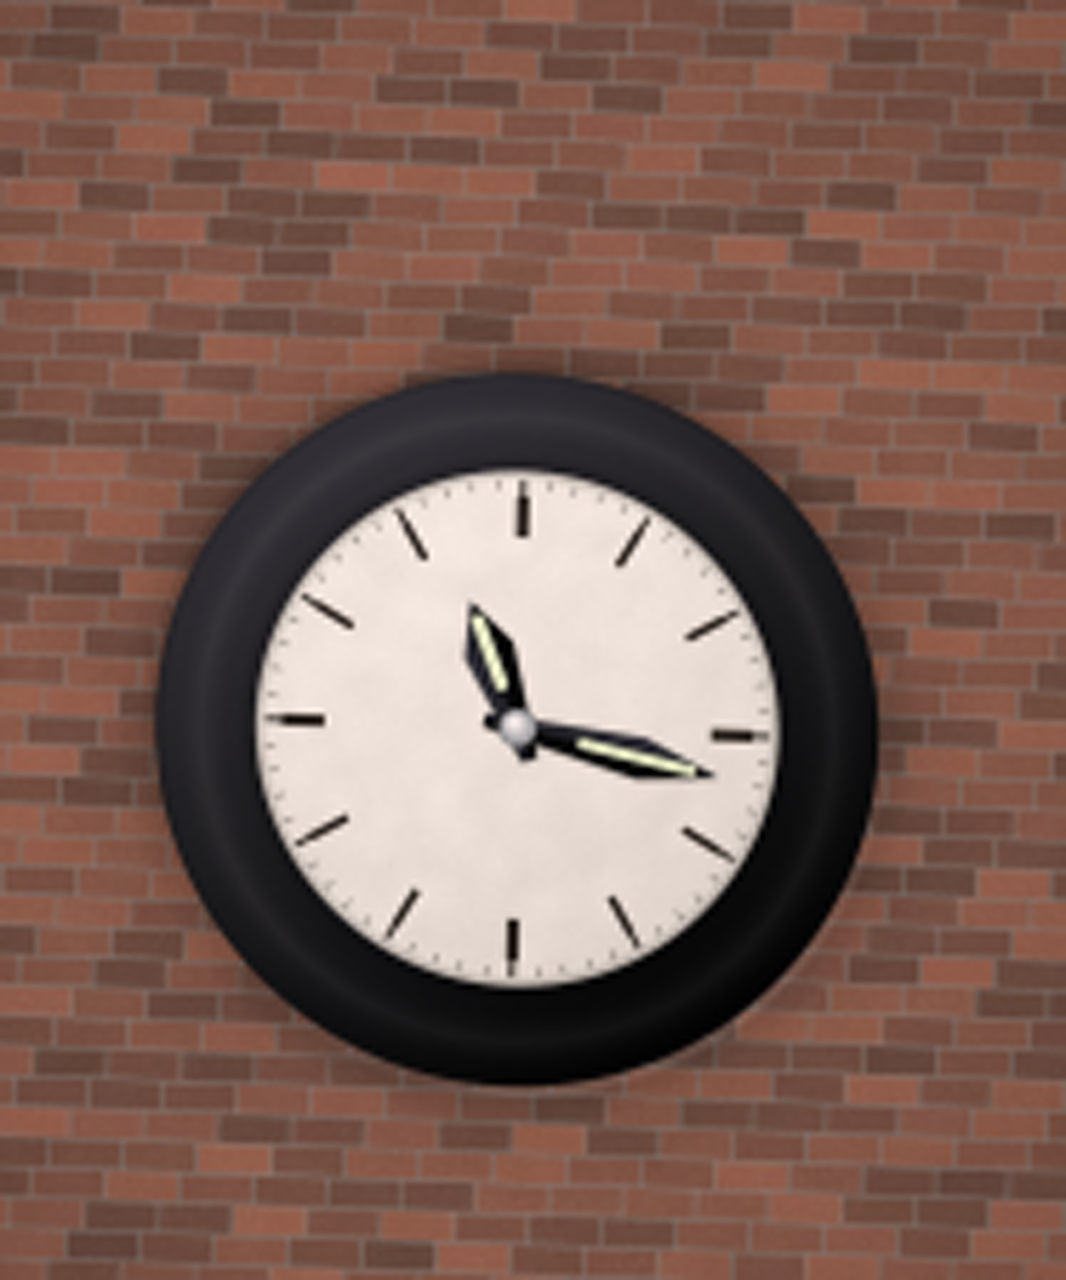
11:17
